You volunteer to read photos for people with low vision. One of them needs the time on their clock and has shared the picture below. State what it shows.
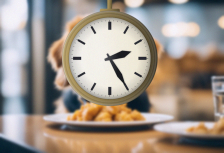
2:25
